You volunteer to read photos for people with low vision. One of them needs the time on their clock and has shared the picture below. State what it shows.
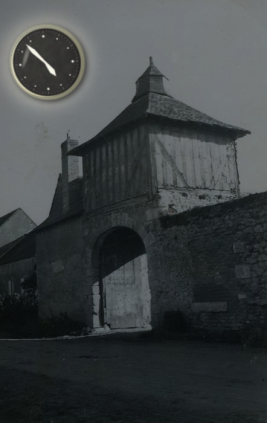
4:53
